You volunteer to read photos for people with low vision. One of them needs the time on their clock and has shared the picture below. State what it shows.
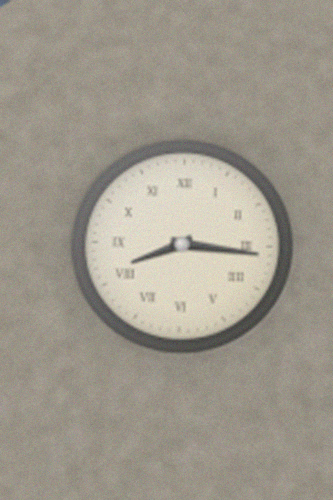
8:16
